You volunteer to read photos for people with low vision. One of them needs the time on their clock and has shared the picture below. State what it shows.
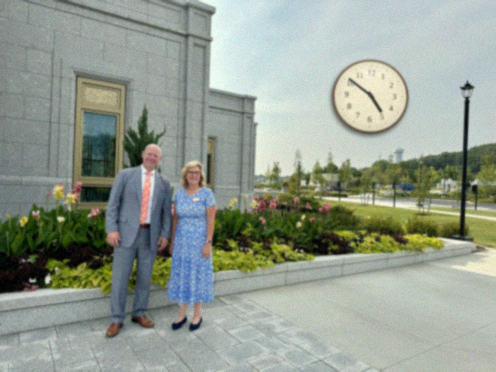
4:51
